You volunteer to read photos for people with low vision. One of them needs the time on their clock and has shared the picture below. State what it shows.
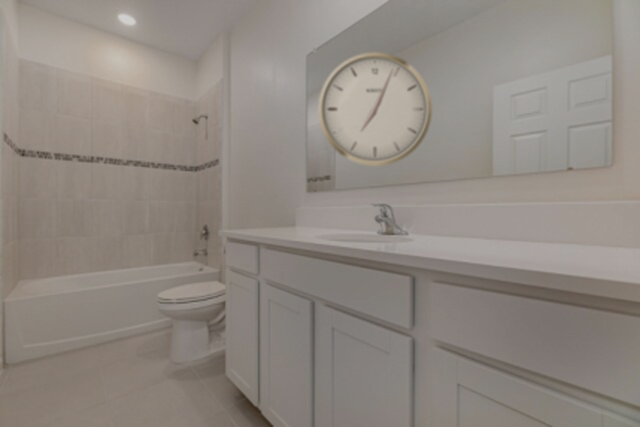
7:04
